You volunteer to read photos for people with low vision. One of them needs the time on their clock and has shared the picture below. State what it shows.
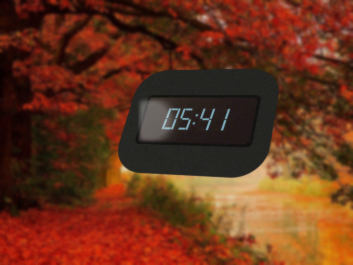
5:41
